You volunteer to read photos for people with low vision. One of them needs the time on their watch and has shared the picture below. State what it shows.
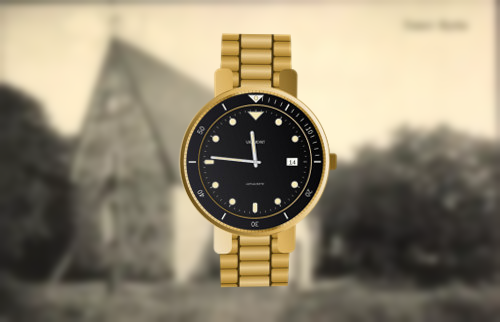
11:46
